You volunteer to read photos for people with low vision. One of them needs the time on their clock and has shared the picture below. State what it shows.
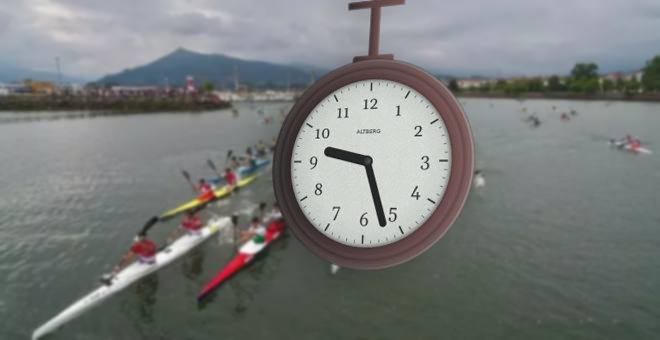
9:27
